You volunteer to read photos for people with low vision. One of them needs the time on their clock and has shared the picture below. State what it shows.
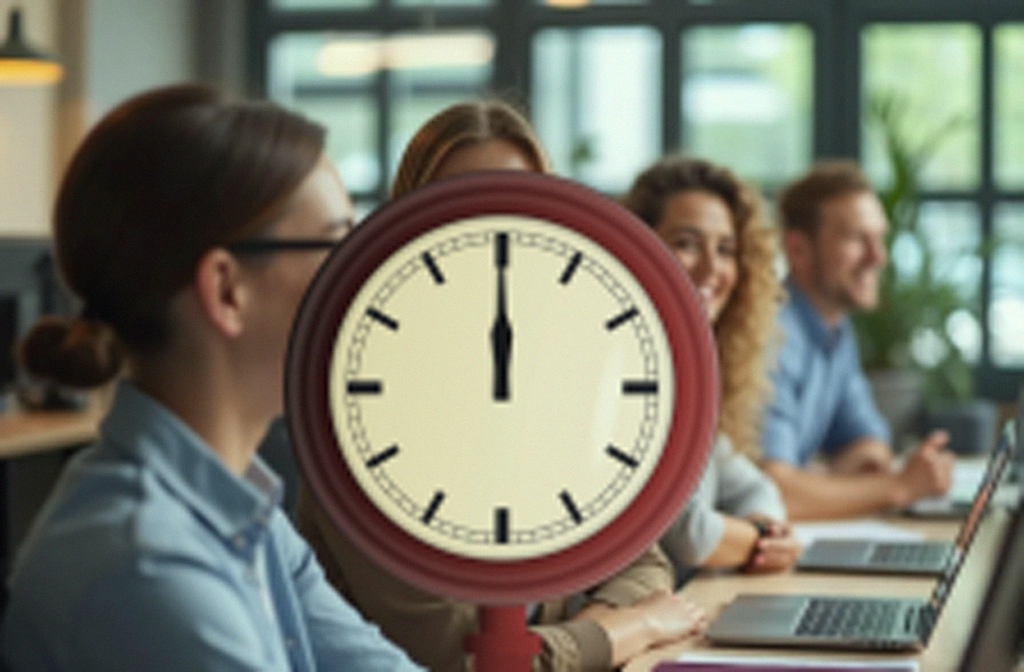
12:00
